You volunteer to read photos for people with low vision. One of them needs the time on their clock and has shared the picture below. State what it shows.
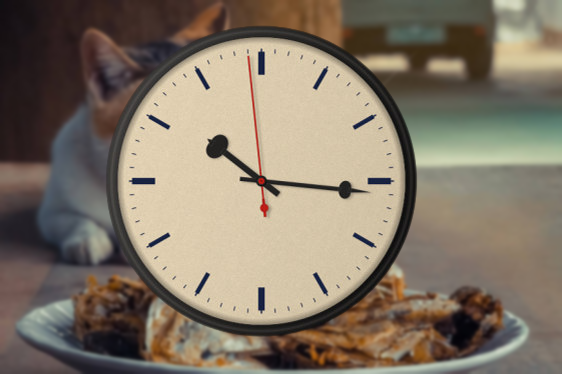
10:15:59
